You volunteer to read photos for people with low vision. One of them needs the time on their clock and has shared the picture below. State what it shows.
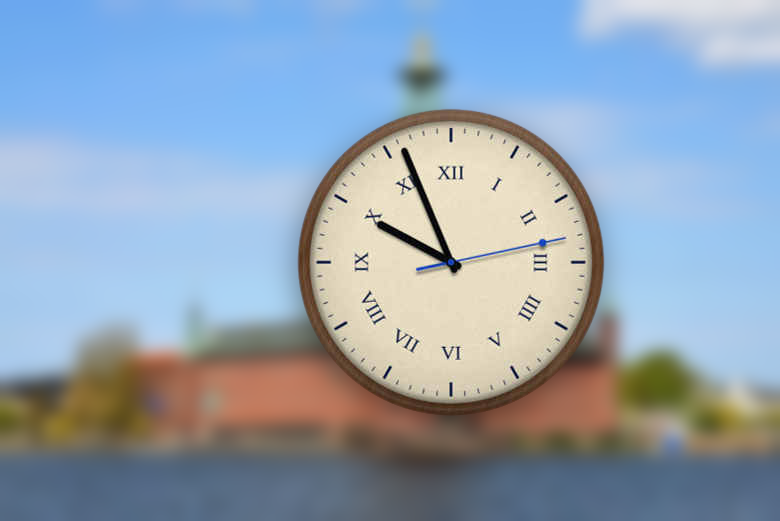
9:56:13
